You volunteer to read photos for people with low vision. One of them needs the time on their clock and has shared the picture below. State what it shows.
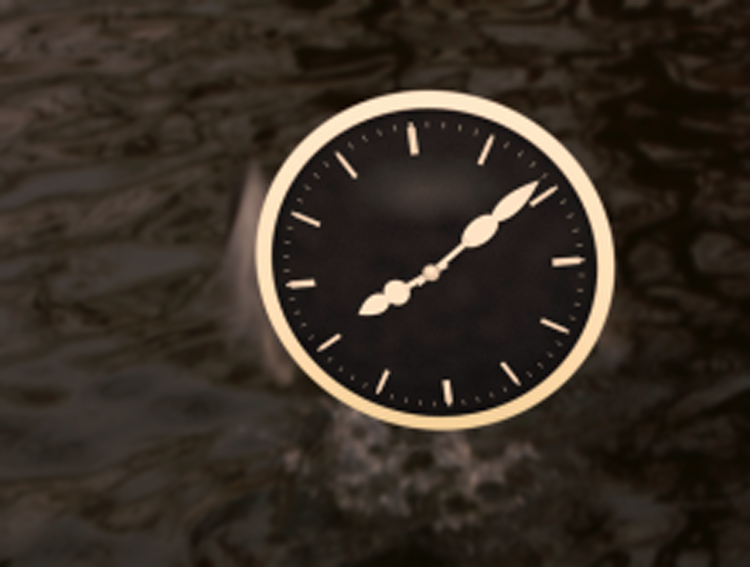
8:09
